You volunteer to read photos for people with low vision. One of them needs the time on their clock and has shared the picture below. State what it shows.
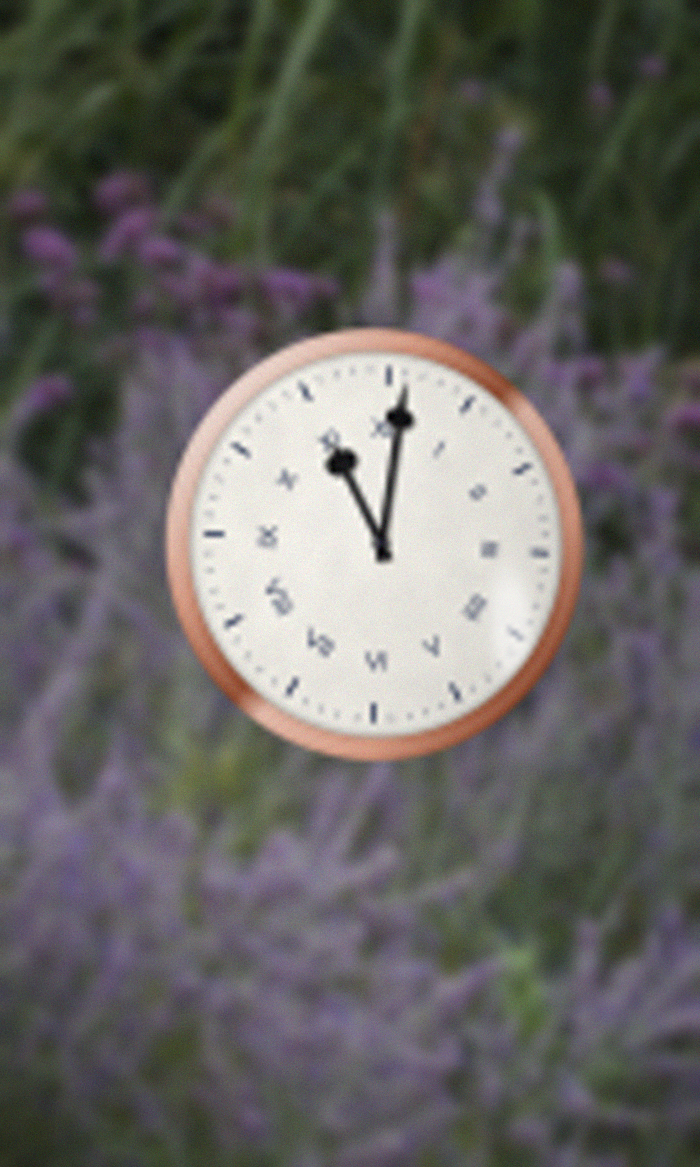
11:01
